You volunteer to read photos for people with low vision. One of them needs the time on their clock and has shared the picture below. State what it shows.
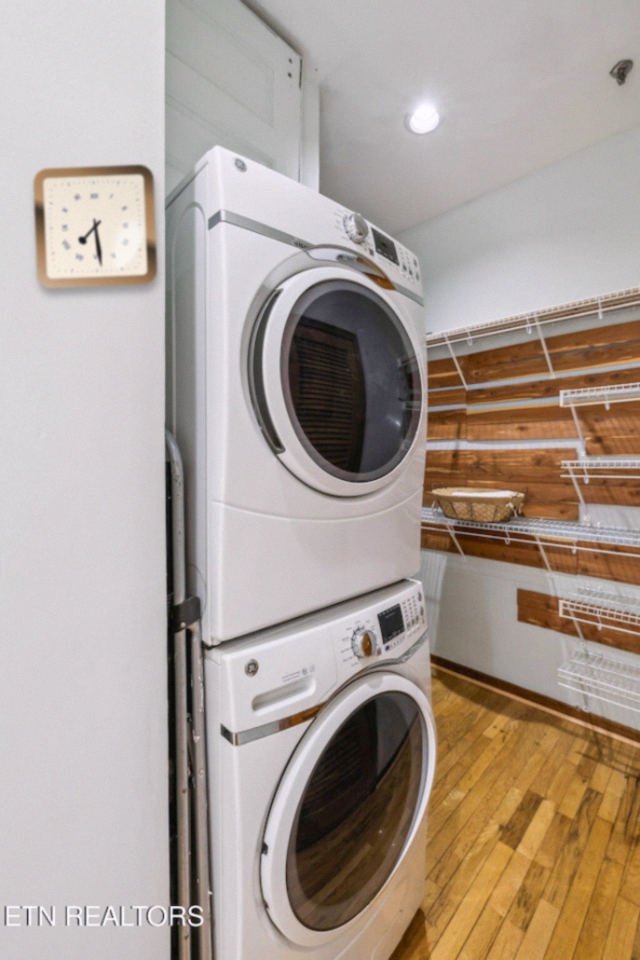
7:29
